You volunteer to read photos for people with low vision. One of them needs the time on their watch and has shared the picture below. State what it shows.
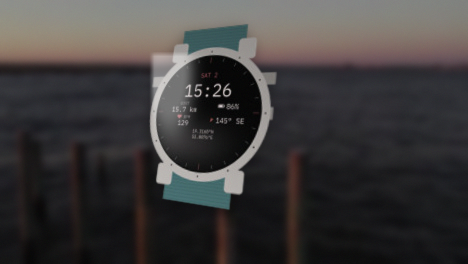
15:26
